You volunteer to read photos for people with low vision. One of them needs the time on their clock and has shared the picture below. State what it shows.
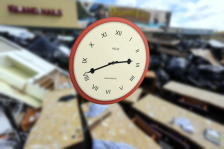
2:41
